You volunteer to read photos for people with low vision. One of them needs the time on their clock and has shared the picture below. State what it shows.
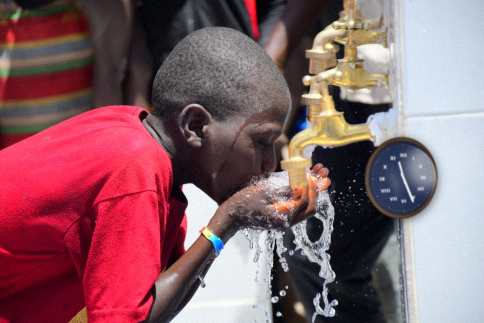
11:26
